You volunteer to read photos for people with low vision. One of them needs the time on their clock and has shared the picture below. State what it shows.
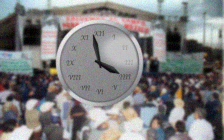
3:58
